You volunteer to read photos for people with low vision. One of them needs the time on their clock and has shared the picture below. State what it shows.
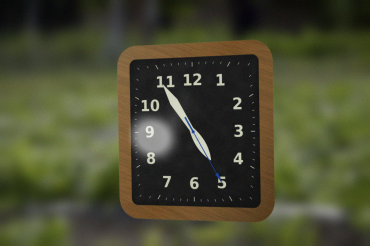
4:54:25
